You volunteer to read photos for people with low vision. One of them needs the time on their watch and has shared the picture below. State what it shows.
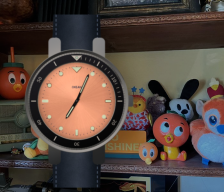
7:04
